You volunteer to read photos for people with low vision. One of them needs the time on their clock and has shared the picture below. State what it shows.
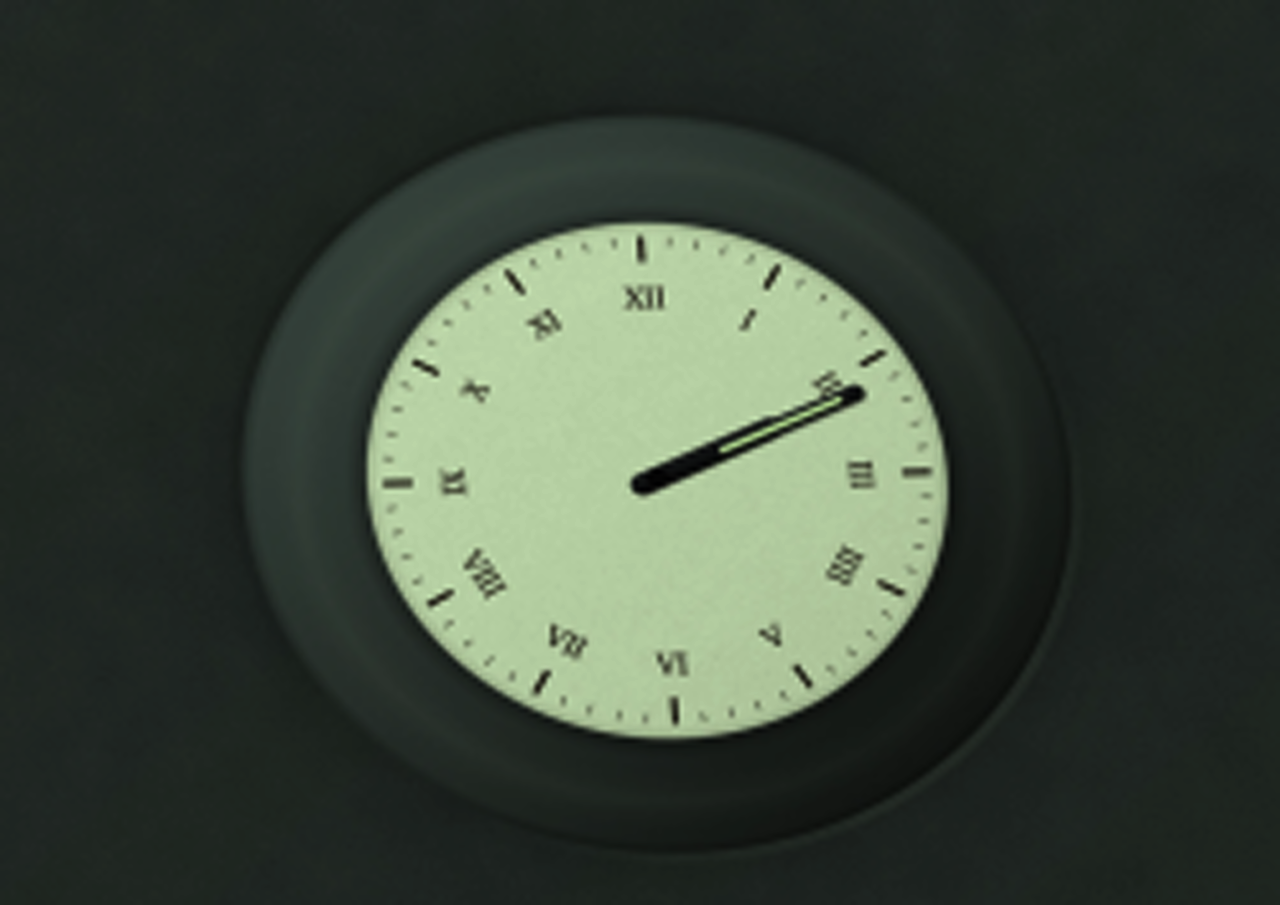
2:11
